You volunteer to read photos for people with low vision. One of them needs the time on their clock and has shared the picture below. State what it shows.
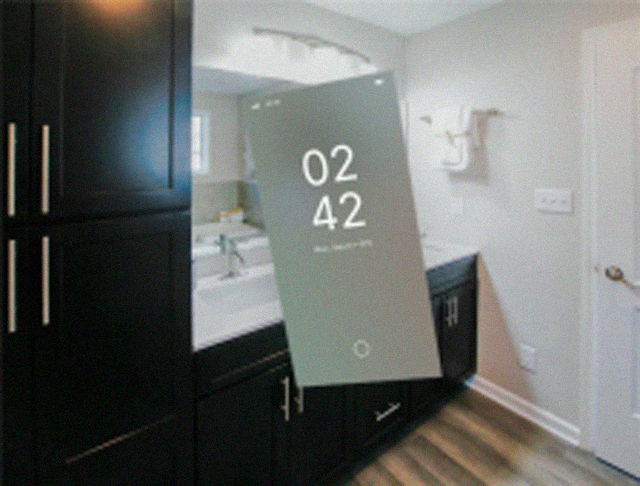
2:42
